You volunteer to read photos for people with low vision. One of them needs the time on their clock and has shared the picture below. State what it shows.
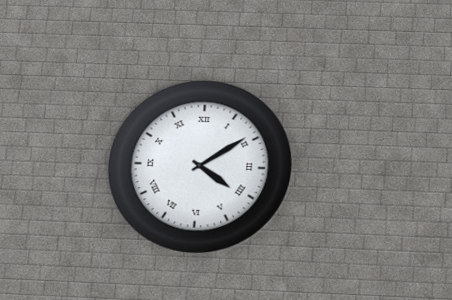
4:09
